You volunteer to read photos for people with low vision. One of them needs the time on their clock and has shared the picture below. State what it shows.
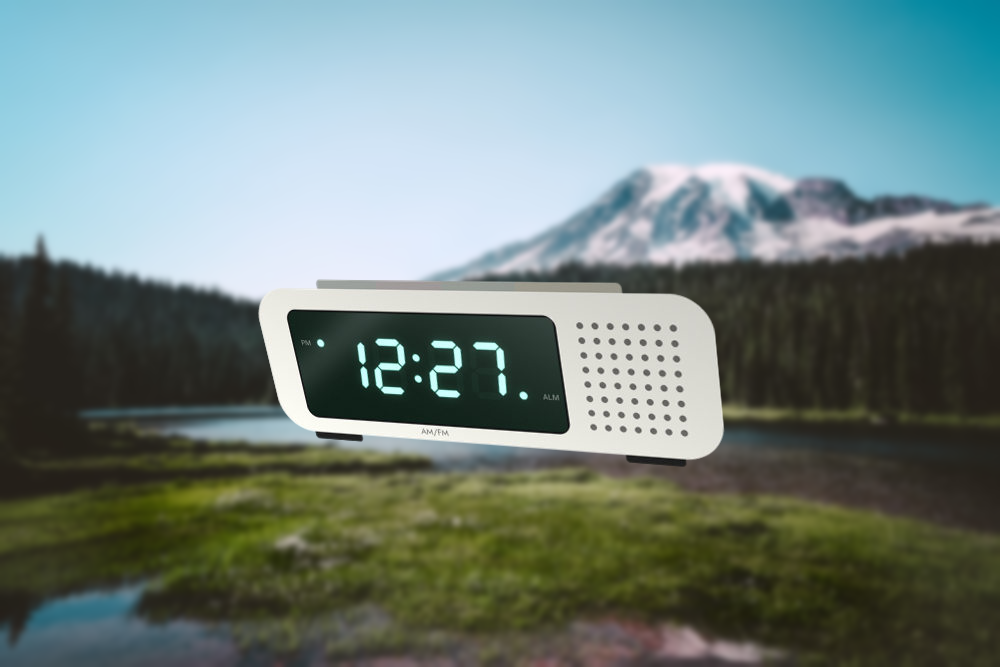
12:27
